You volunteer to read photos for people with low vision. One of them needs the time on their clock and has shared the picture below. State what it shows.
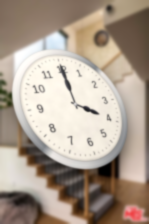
4:00
